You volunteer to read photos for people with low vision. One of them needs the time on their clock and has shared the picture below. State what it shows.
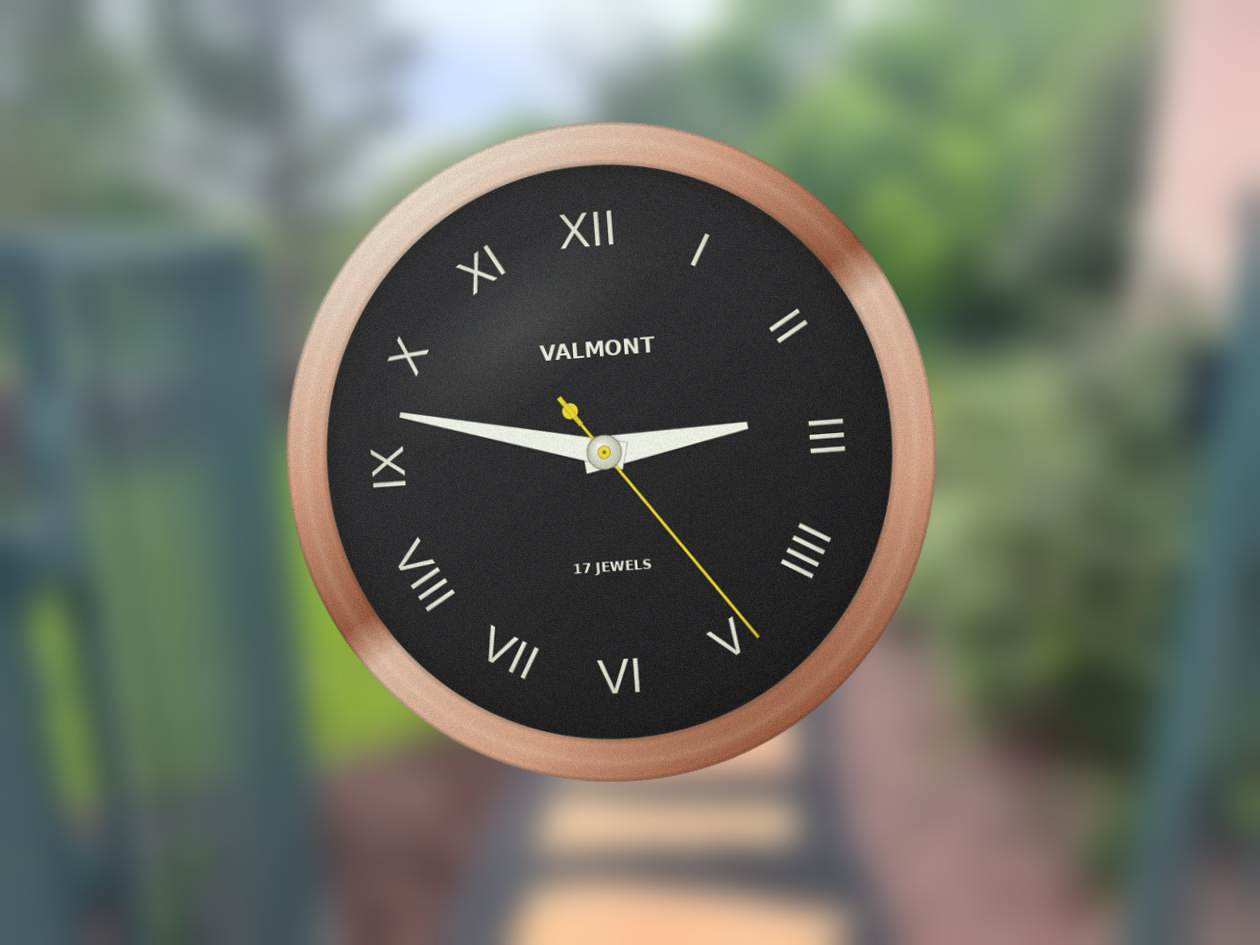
2:47:24
